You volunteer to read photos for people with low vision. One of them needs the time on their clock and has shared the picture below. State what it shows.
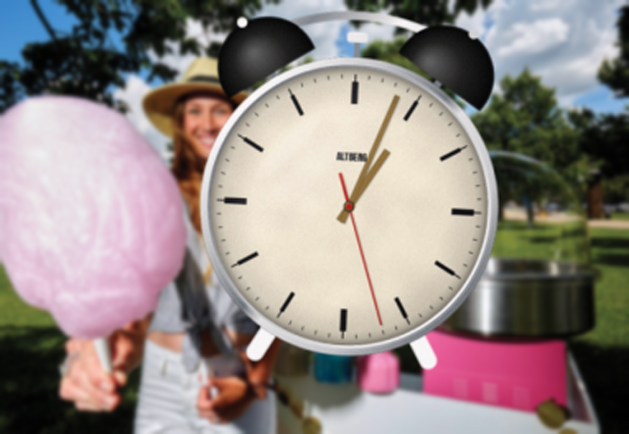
1:03:27
